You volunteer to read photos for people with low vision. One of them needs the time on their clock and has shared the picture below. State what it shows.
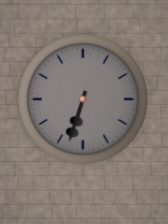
6:33
